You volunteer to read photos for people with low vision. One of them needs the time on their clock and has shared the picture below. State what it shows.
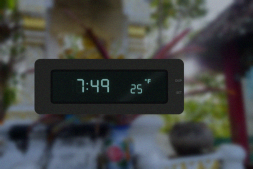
7:49
